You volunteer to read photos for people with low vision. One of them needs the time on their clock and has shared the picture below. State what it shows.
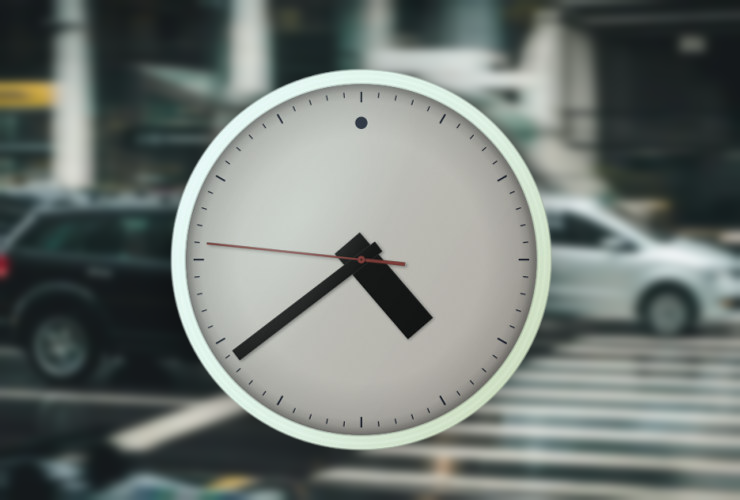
4:38:46
